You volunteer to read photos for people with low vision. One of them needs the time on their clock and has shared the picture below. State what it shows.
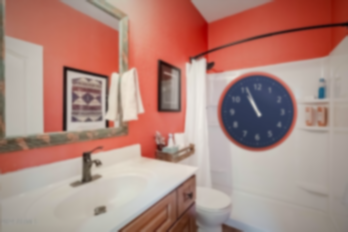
10:56
